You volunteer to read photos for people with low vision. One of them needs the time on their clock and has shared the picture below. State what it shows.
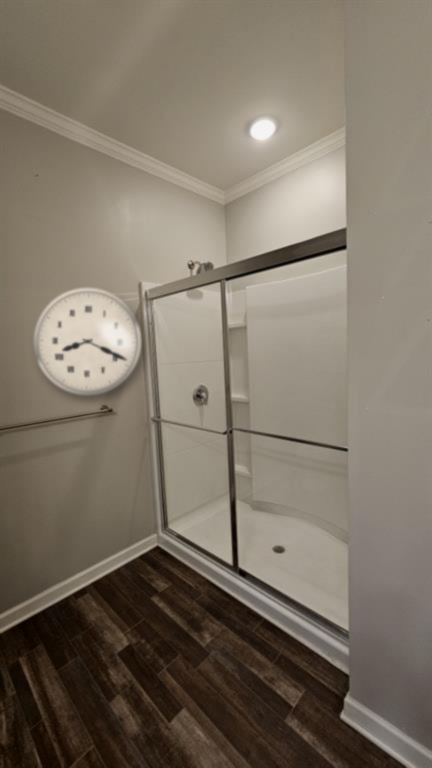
8:19
